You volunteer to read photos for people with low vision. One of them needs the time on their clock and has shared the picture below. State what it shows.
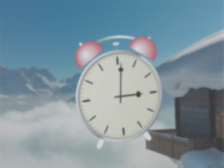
3:01
